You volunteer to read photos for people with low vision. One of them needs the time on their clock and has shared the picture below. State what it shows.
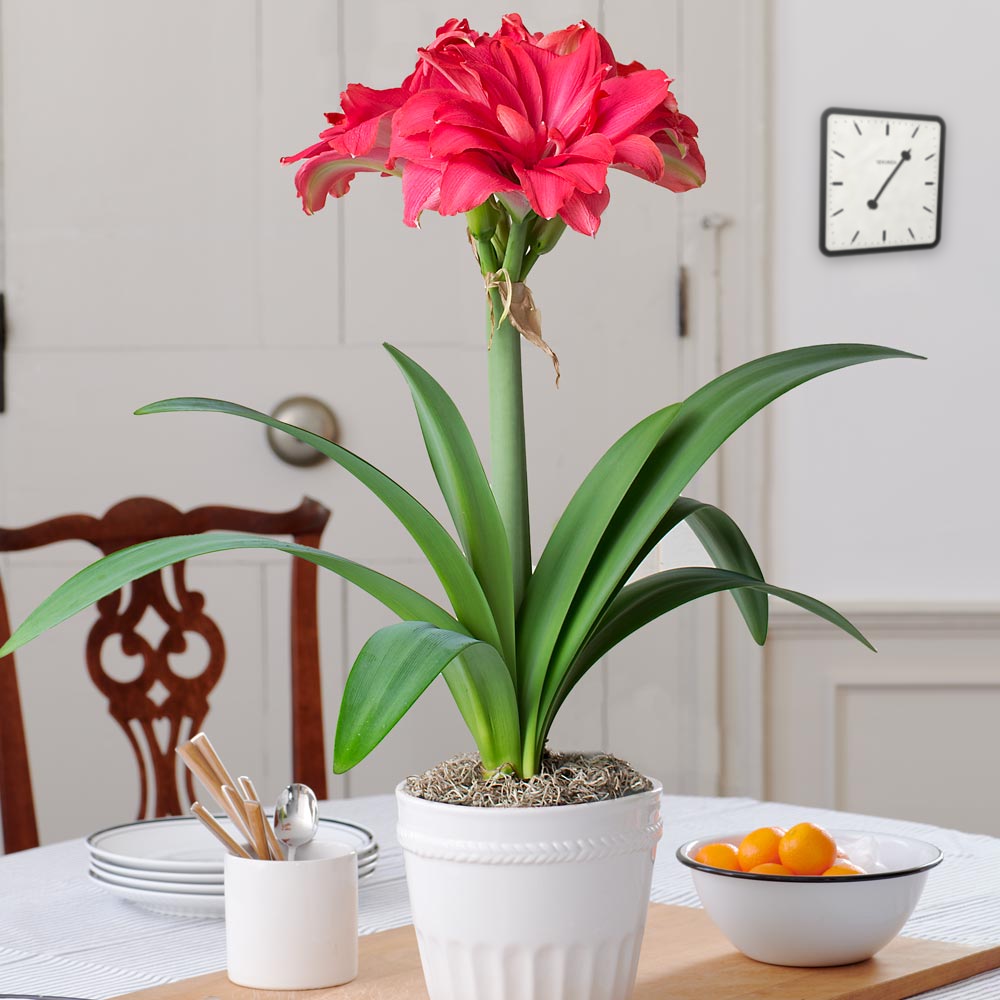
7:06
